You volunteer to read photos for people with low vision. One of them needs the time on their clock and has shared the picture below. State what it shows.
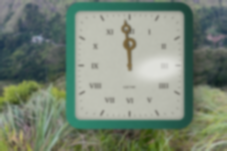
11:59
